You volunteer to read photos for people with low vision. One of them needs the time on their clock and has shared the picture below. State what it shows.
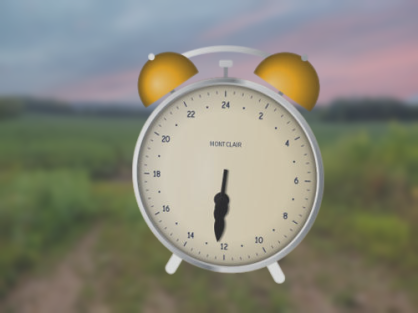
12:31
